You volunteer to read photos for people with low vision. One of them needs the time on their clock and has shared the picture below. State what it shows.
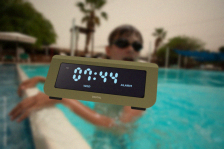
7:44
